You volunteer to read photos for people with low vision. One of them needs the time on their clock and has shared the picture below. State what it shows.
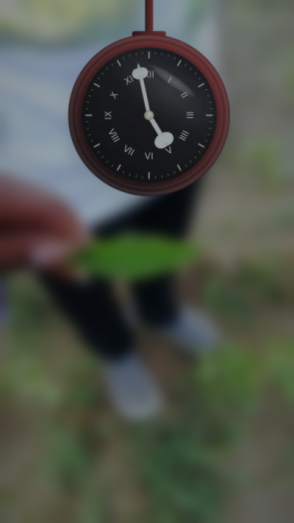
4:58
